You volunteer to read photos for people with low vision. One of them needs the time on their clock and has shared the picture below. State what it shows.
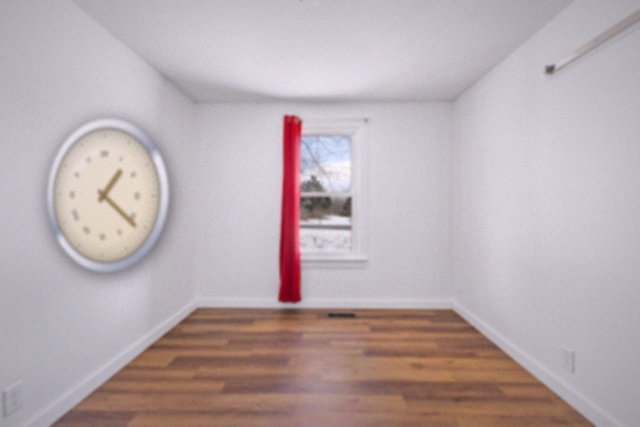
1:21
